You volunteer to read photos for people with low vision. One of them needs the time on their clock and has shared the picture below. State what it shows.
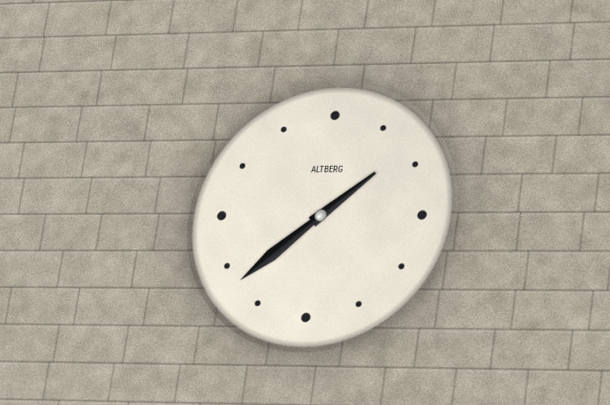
1:38
